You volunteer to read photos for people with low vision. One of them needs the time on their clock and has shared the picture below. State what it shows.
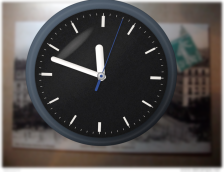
11:48:03
